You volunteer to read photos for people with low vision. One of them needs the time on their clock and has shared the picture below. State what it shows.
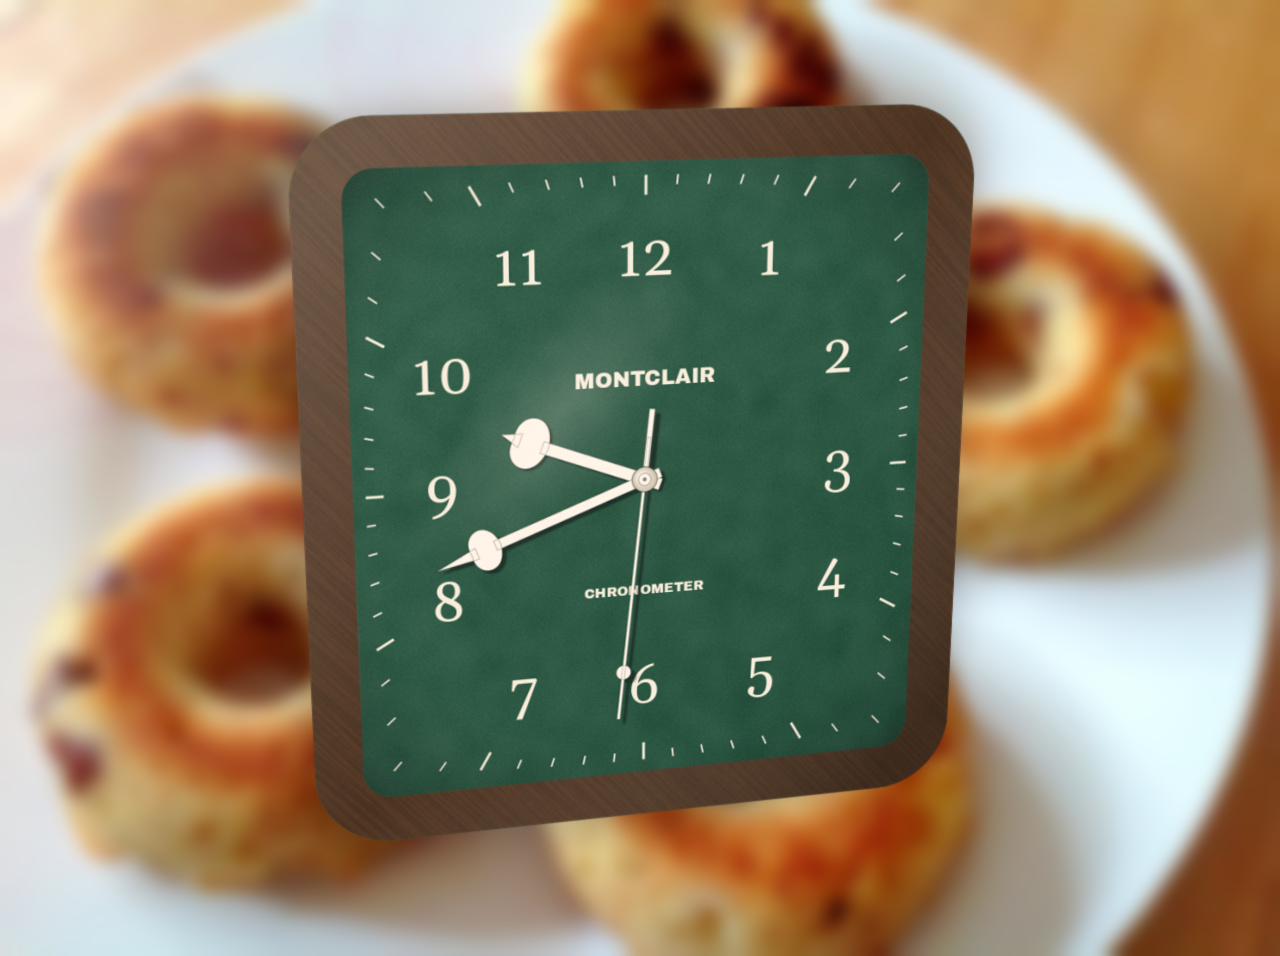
9:41:31
